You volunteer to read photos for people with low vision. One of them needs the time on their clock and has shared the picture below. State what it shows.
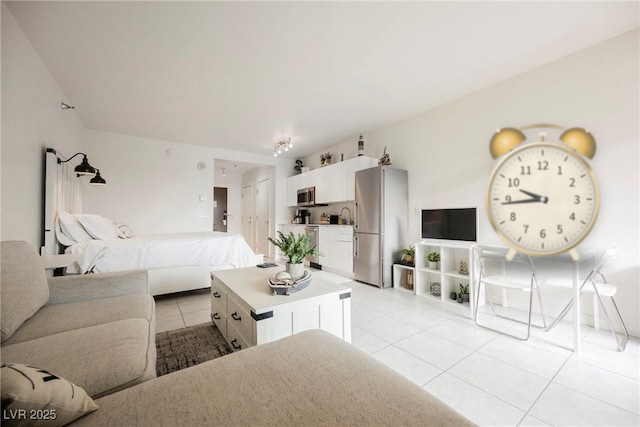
9:44
